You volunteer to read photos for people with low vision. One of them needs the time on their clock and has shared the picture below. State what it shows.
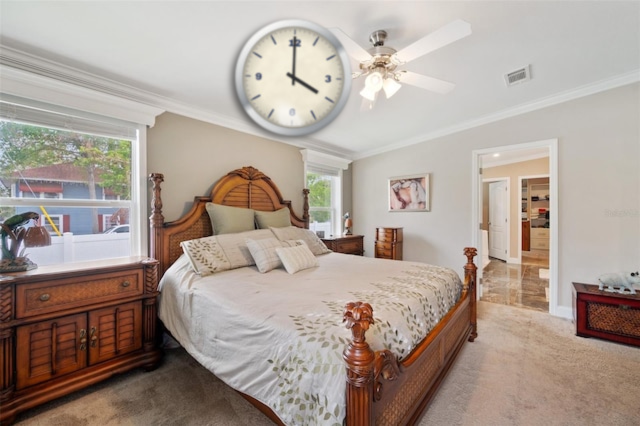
4:00
